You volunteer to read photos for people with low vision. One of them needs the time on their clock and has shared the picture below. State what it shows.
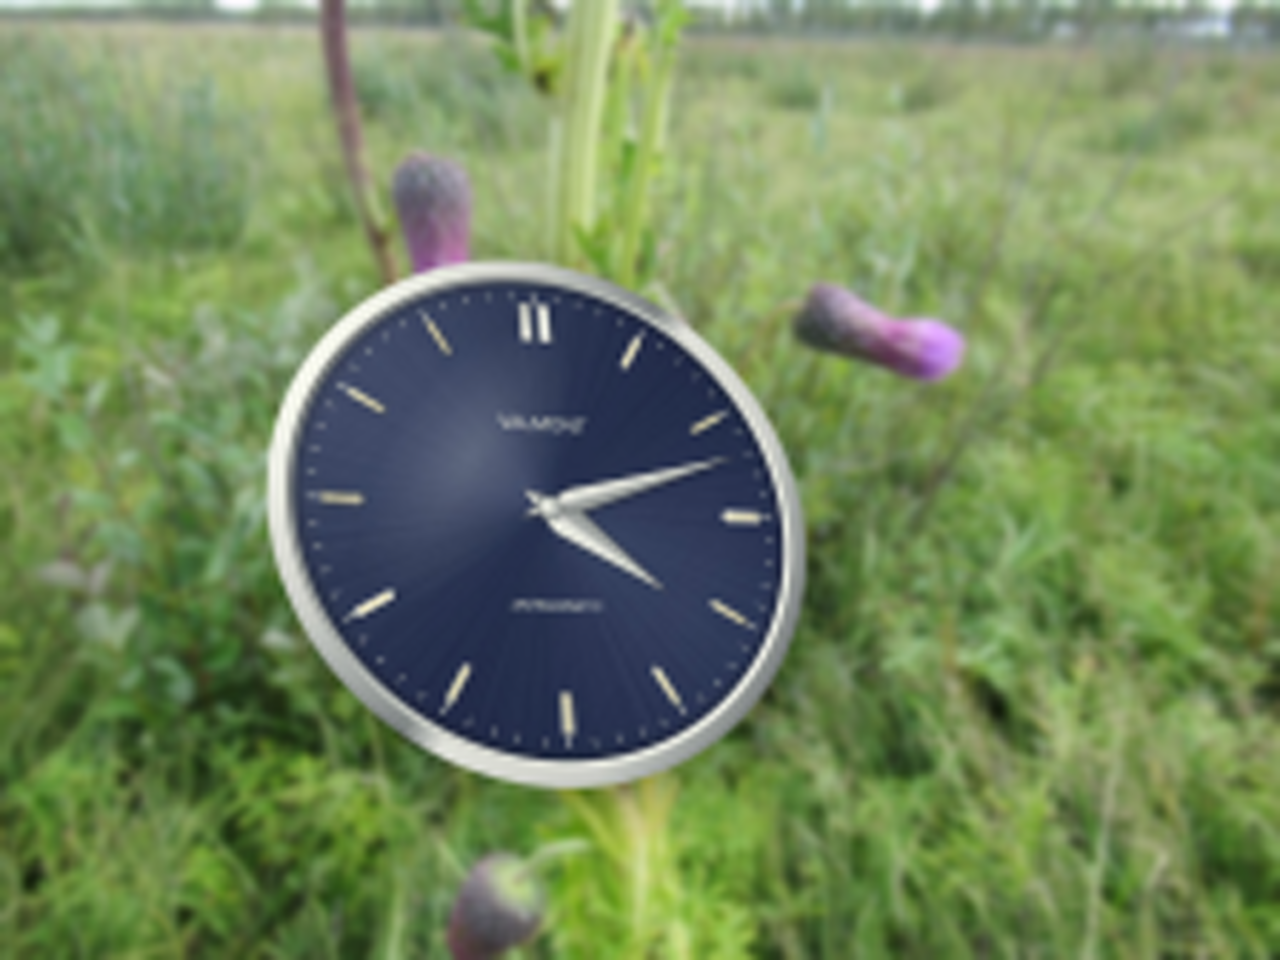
4:12
